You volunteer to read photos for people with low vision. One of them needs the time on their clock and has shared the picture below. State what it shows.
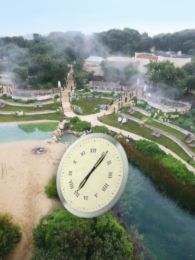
7:06
